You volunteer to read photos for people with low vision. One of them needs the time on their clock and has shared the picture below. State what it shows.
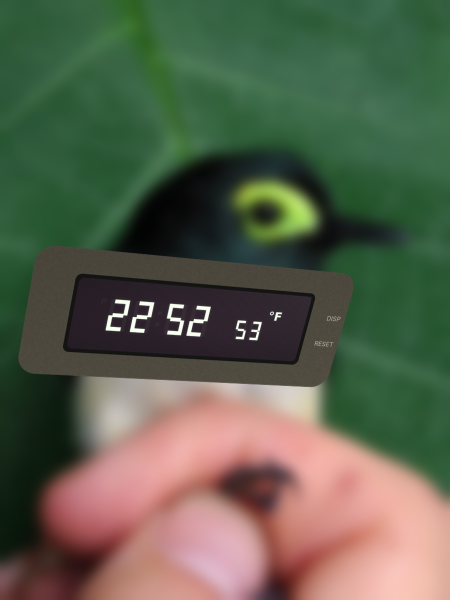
22:52
